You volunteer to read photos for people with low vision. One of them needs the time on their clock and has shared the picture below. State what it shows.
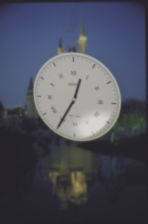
12:35
